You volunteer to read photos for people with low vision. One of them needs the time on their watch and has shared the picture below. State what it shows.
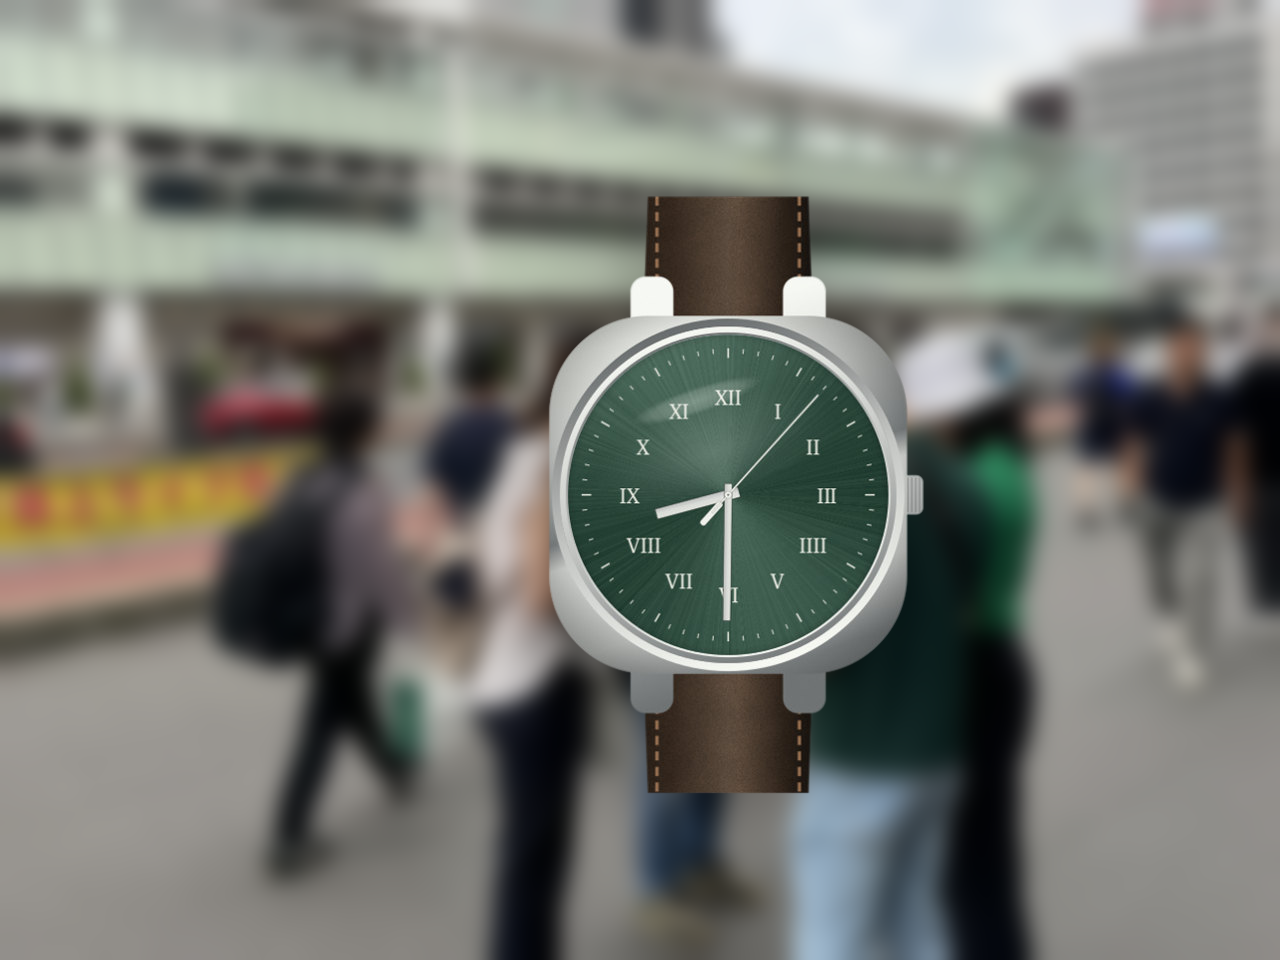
8:30:07
